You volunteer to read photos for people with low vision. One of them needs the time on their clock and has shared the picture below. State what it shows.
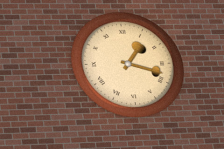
1:18
